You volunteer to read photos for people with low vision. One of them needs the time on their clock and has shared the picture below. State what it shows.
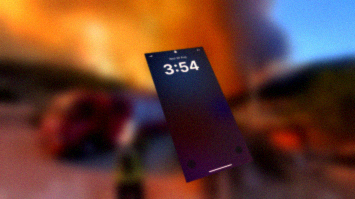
3:54
